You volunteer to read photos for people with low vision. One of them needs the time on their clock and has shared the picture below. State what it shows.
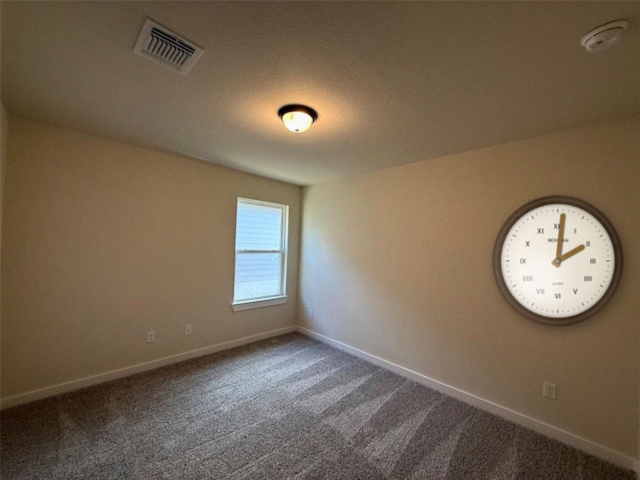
2:01
